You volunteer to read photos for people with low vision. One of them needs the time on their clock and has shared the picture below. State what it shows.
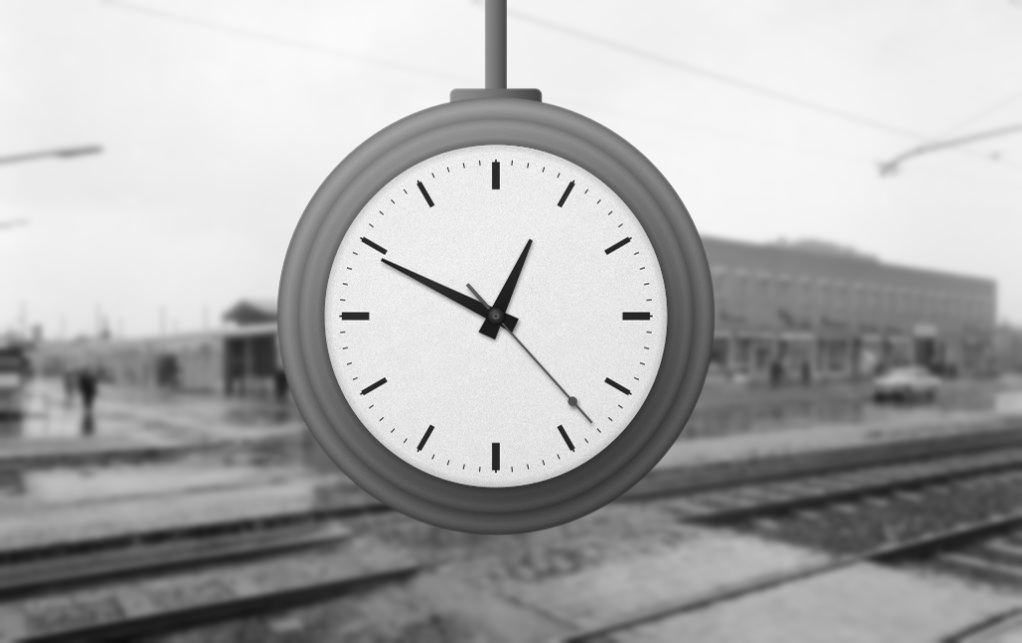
12:49:23
